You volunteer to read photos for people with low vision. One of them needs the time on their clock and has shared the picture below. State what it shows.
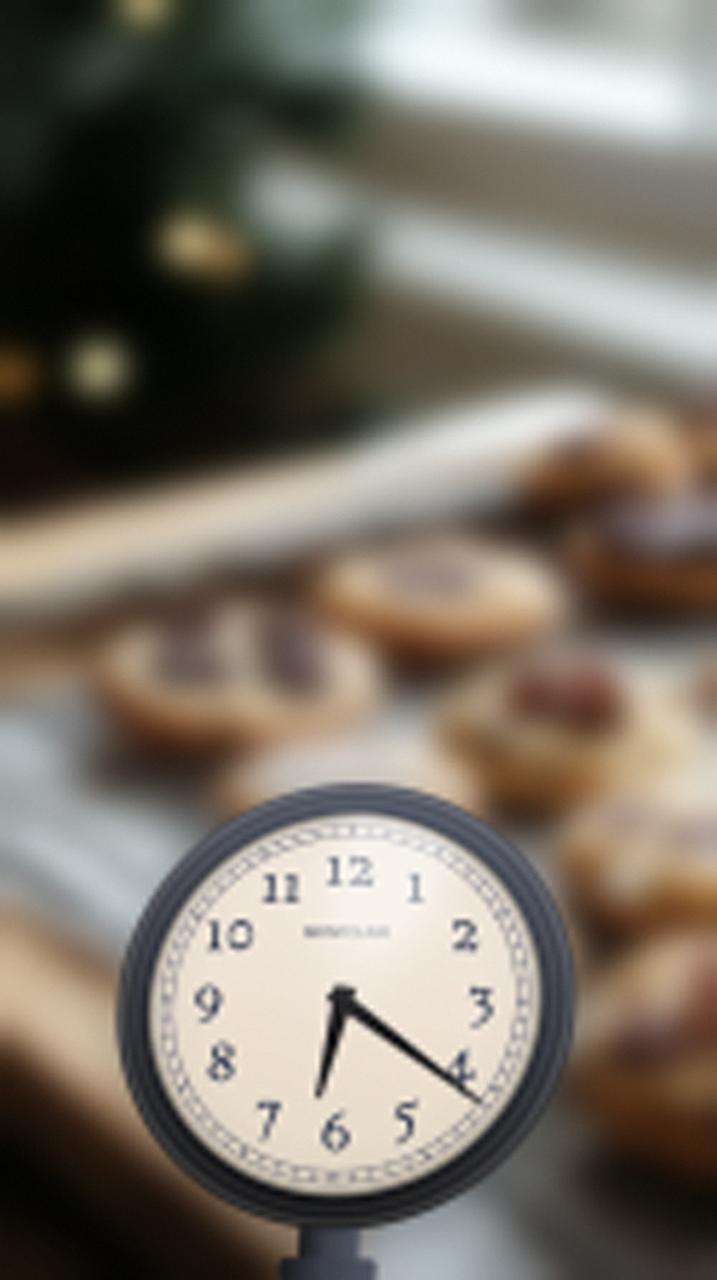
6:21
